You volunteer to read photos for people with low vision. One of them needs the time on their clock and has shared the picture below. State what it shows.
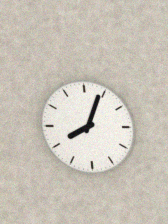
8:04
